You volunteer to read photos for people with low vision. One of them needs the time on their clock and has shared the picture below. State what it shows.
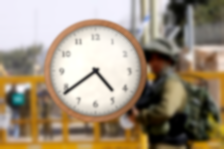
4:39
